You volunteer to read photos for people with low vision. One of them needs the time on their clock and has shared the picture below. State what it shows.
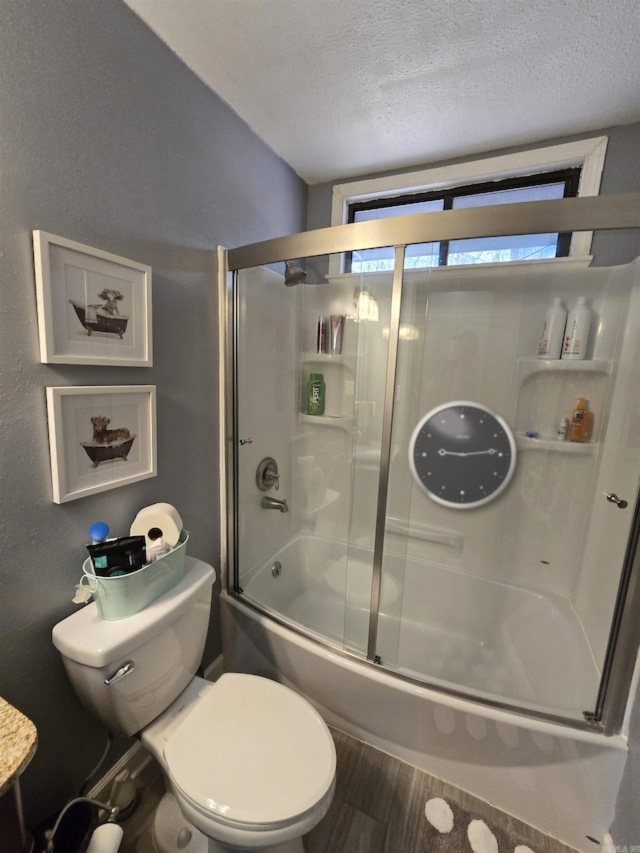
9:14
